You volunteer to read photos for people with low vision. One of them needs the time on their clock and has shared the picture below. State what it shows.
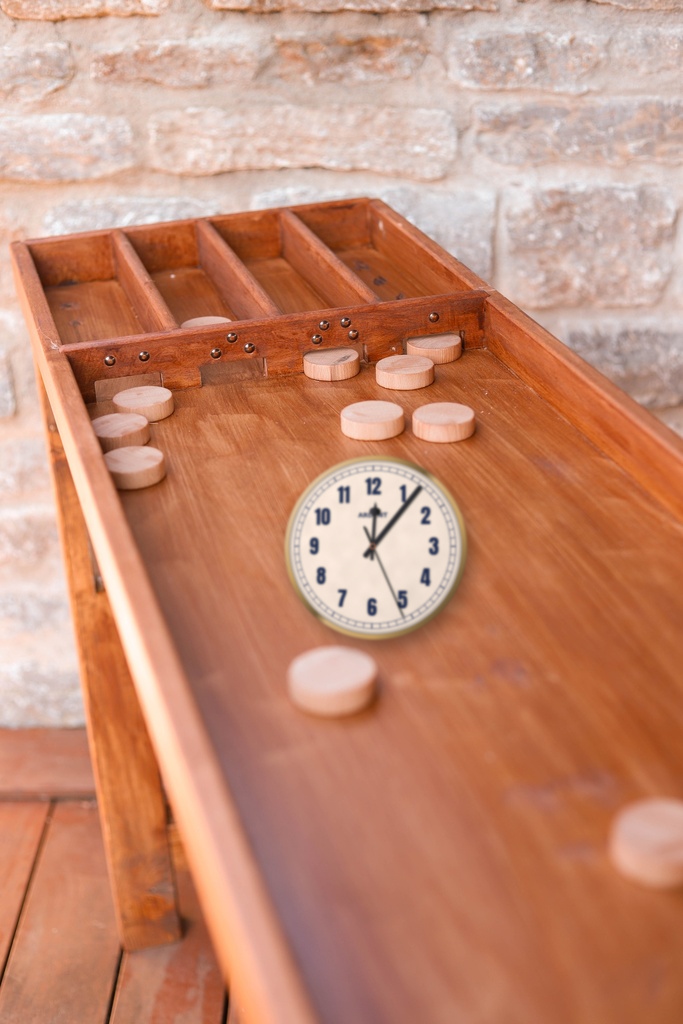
12:06:26
